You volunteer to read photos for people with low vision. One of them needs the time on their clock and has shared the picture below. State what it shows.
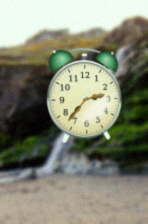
2:37
